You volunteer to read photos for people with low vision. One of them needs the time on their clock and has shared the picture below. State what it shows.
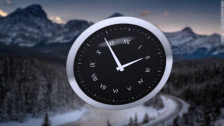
1:54
